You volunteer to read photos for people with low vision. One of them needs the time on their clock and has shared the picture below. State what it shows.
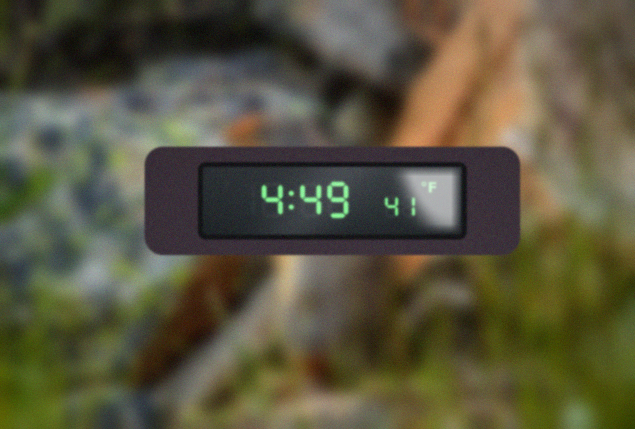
4:49
